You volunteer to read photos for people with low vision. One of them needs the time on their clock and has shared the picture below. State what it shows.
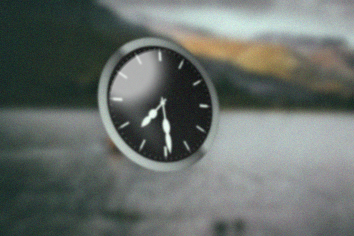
7:29
